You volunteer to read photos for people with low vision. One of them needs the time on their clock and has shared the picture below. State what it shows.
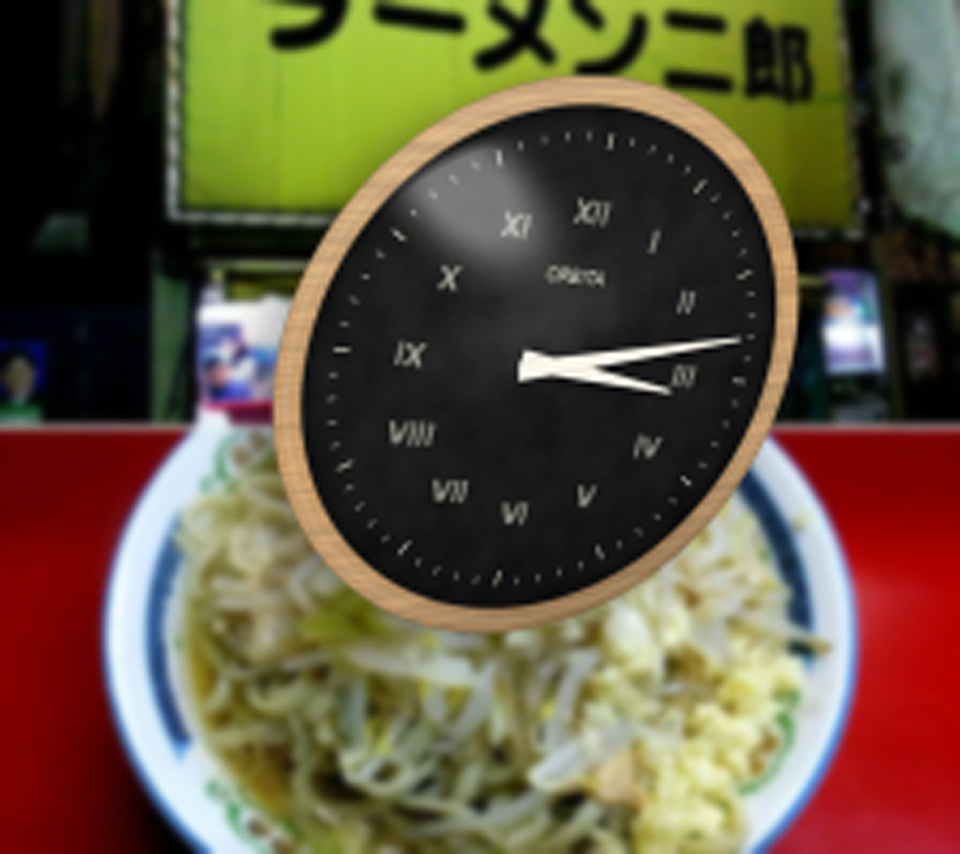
3:13
